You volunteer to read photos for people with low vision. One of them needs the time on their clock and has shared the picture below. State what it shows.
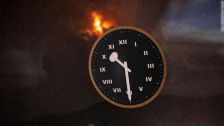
10:30
